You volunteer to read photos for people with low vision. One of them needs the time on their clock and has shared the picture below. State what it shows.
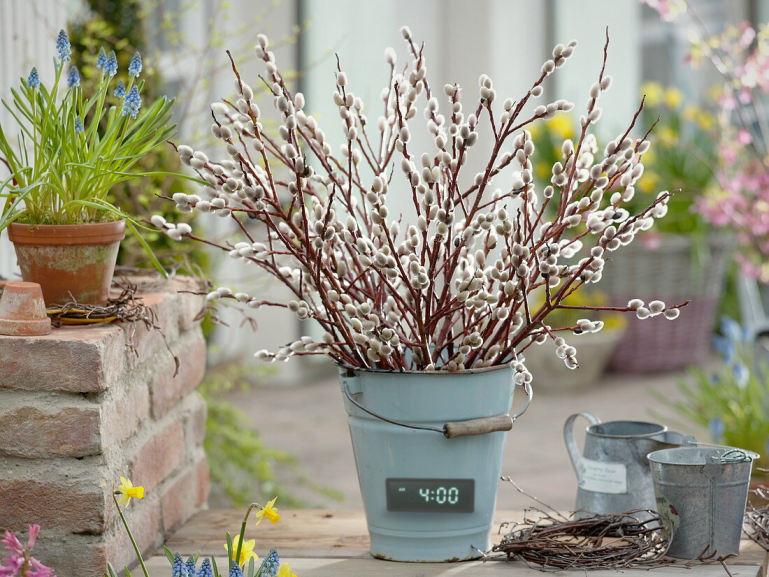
4:00
